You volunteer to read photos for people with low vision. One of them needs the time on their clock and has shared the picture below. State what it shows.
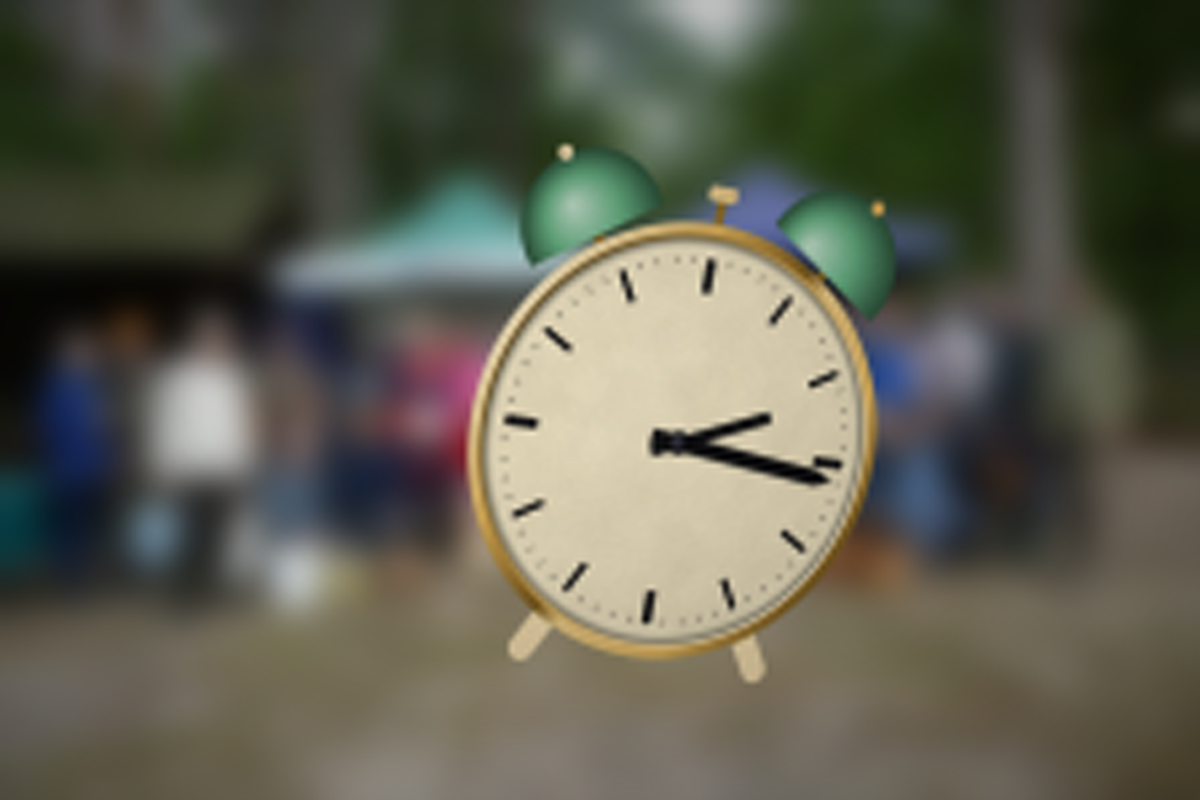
2:16
